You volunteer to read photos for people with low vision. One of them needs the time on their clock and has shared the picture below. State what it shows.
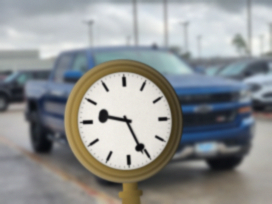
9:26
